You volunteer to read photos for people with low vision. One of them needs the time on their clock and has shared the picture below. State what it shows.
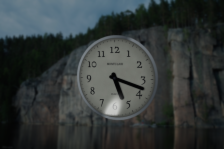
5:18
